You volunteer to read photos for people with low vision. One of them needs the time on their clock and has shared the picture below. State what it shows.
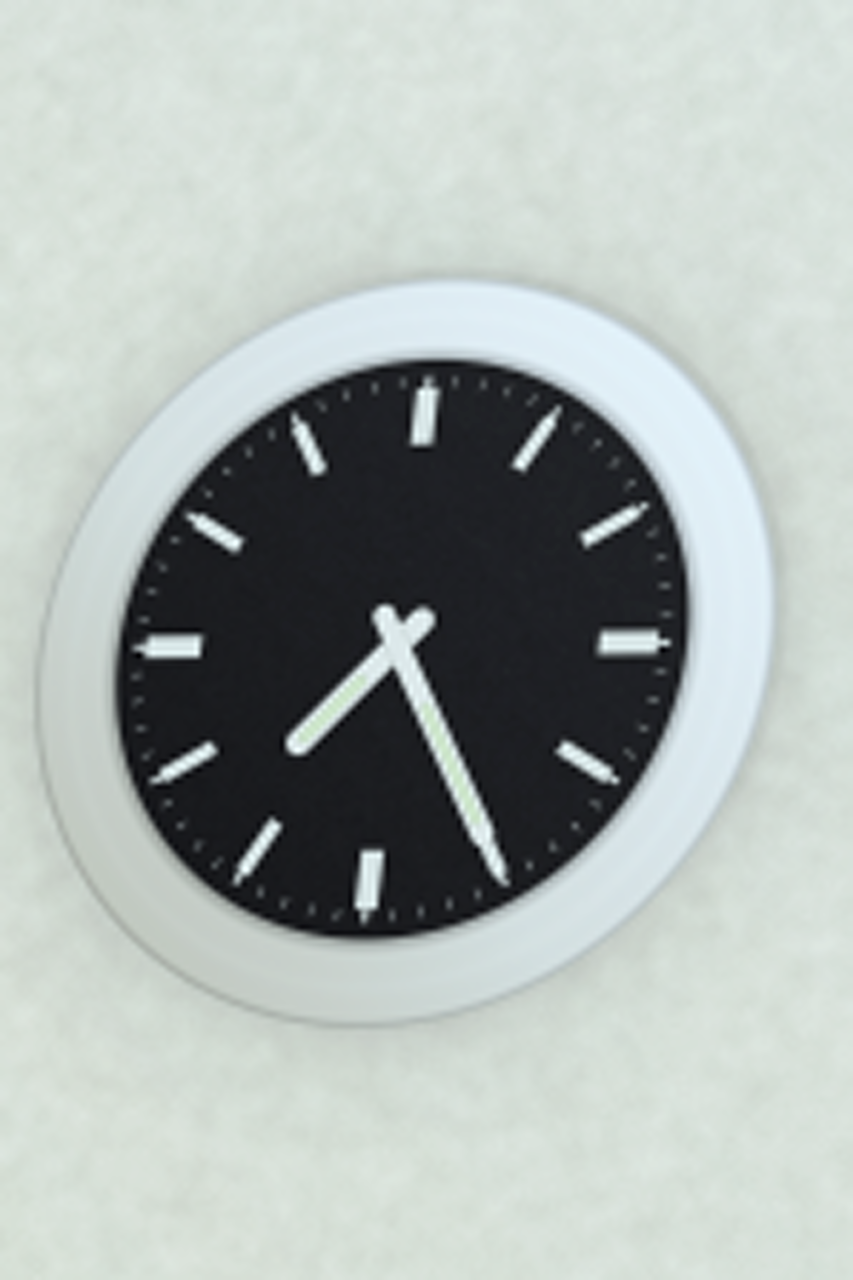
7:25
